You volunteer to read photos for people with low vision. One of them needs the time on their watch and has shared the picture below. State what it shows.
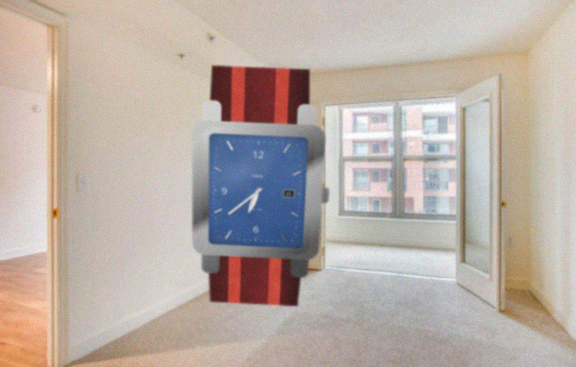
6:38
